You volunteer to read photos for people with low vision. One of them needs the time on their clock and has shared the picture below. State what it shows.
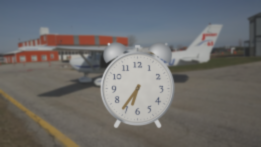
6:36
